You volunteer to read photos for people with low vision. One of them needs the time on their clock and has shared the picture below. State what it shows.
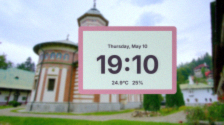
19:10
